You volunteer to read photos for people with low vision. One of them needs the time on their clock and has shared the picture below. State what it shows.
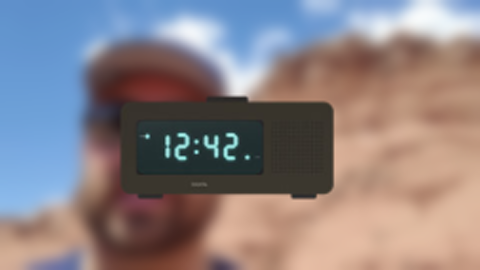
12:42
